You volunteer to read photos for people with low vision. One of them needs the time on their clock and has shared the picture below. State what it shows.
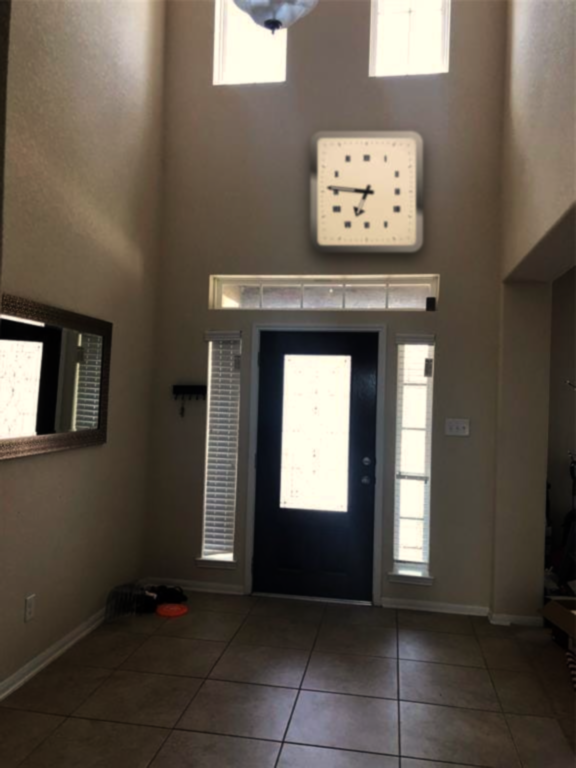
6:46
